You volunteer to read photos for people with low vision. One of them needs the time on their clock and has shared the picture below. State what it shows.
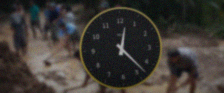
12:23
